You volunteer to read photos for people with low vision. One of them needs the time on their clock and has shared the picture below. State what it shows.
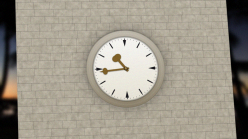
10:44
